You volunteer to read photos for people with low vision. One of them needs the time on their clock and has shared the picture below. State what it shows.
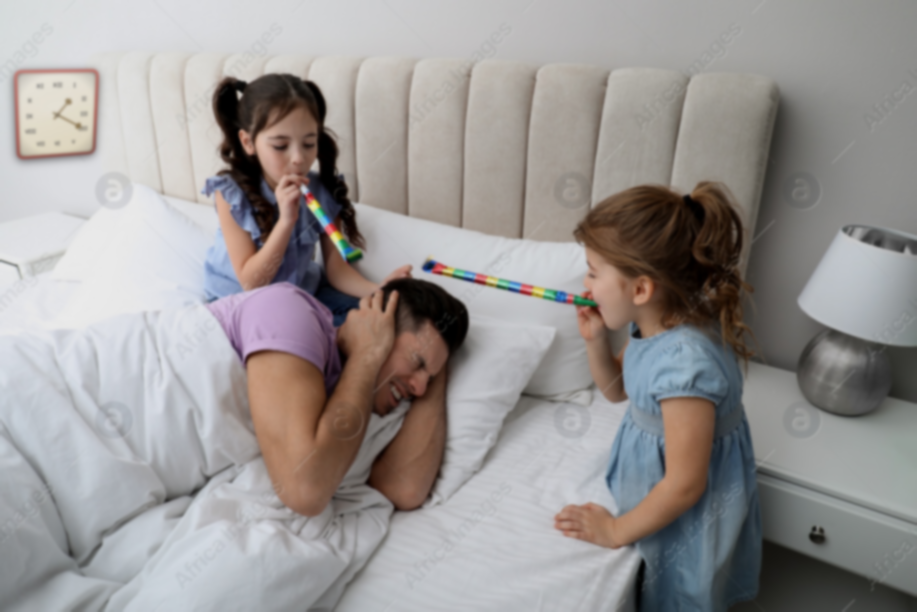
1:20
